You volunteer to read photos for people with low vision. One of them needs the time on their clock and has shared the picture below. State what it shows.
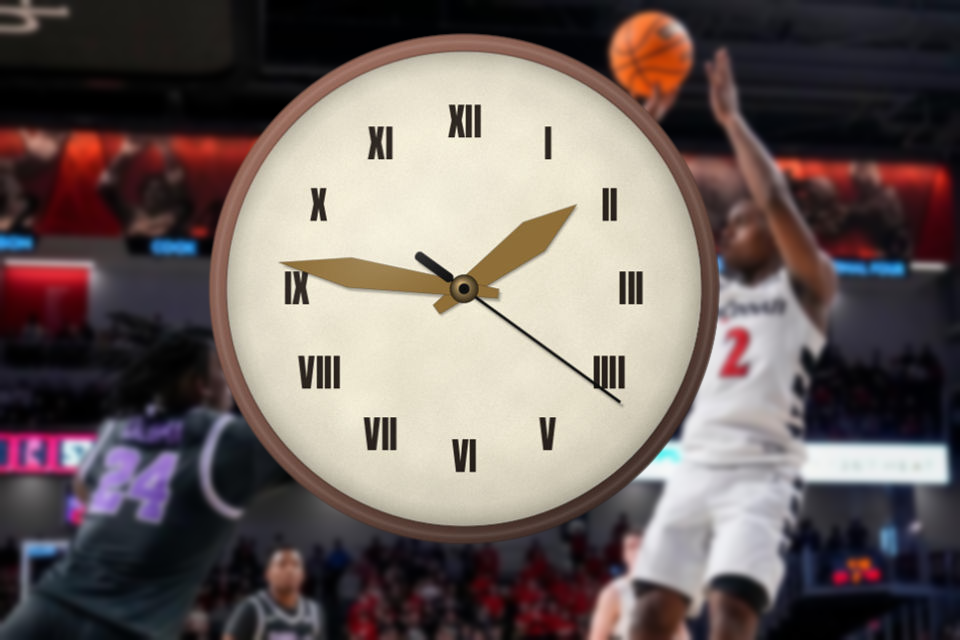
1:46:21
